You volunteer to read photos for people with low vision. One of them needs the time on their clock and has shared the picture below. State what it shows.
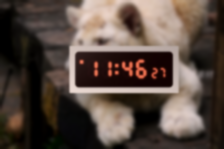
11:46:27
